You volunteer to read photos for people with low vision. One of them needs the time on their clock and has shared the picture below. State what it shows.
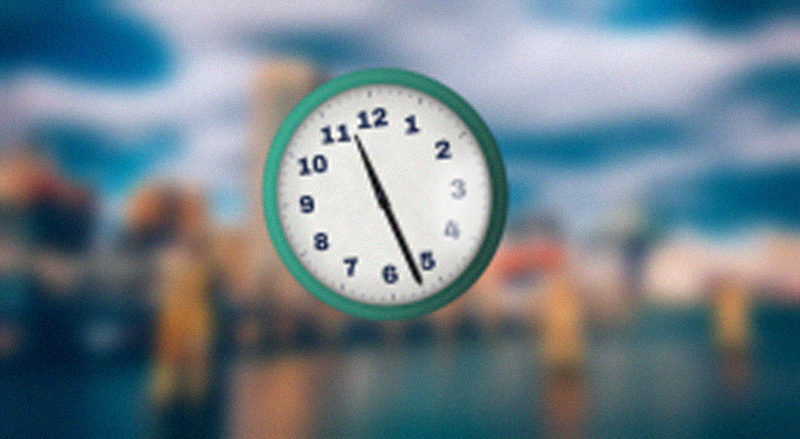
11:27
